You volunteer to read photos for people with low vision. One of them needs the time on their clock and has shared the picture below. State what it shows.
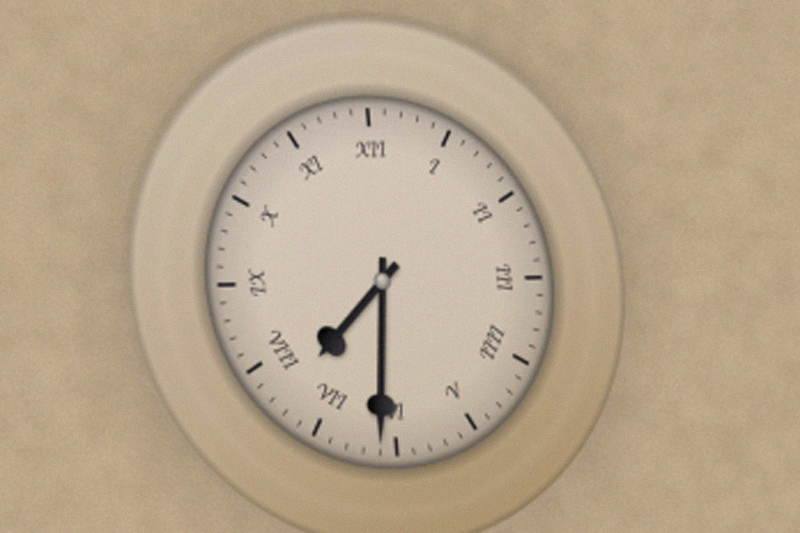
7:31
